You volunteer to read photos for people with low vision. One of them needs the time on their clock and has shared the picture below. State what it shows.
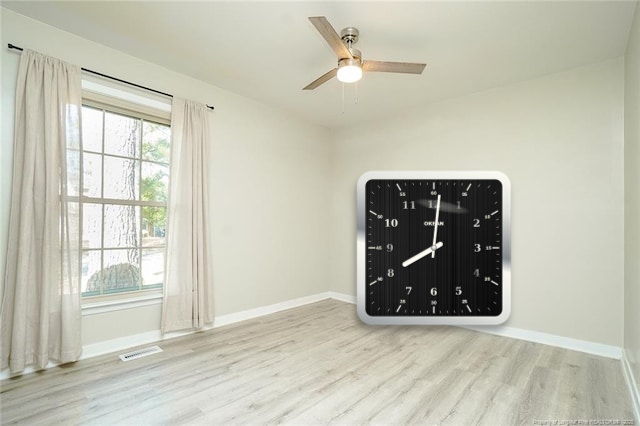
8:01
